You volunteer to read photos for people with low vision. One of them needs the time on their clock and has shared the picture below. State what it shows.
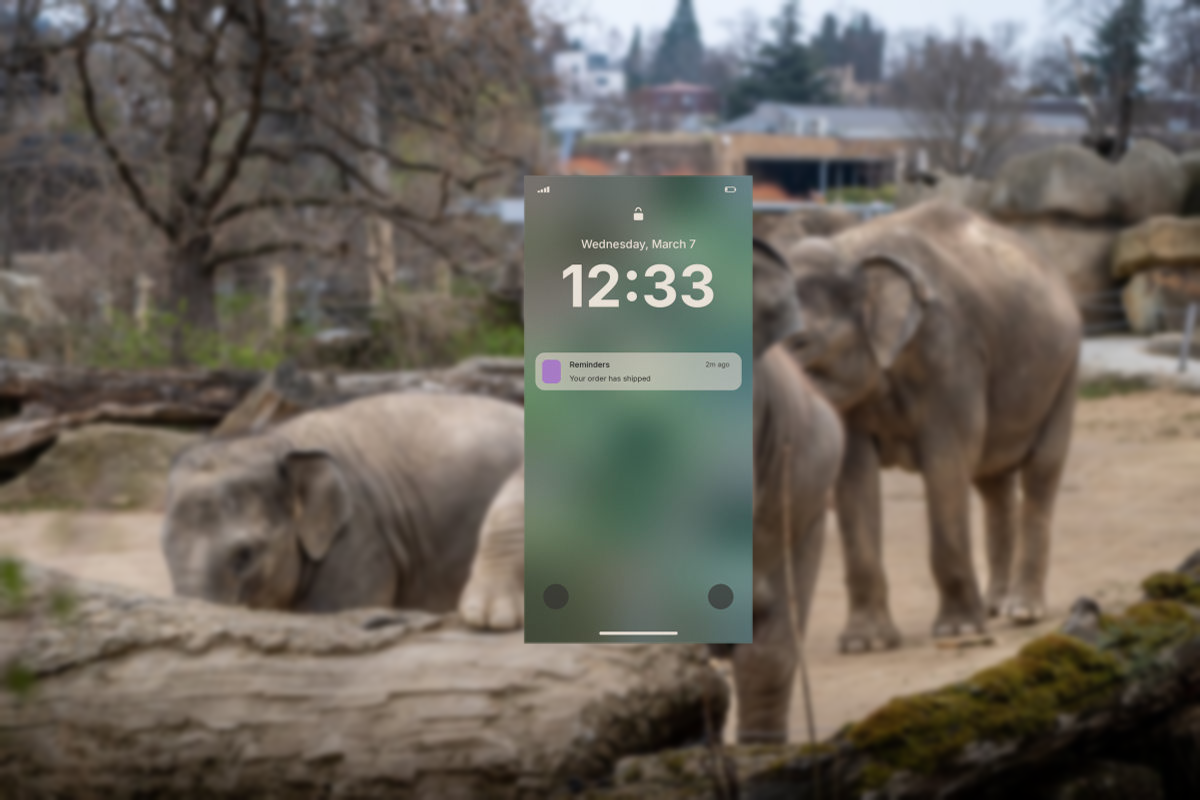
12:33
